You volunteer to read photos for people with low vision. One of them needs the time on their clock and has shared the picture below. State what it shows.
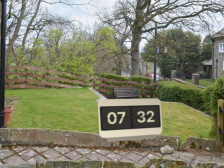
7:32
